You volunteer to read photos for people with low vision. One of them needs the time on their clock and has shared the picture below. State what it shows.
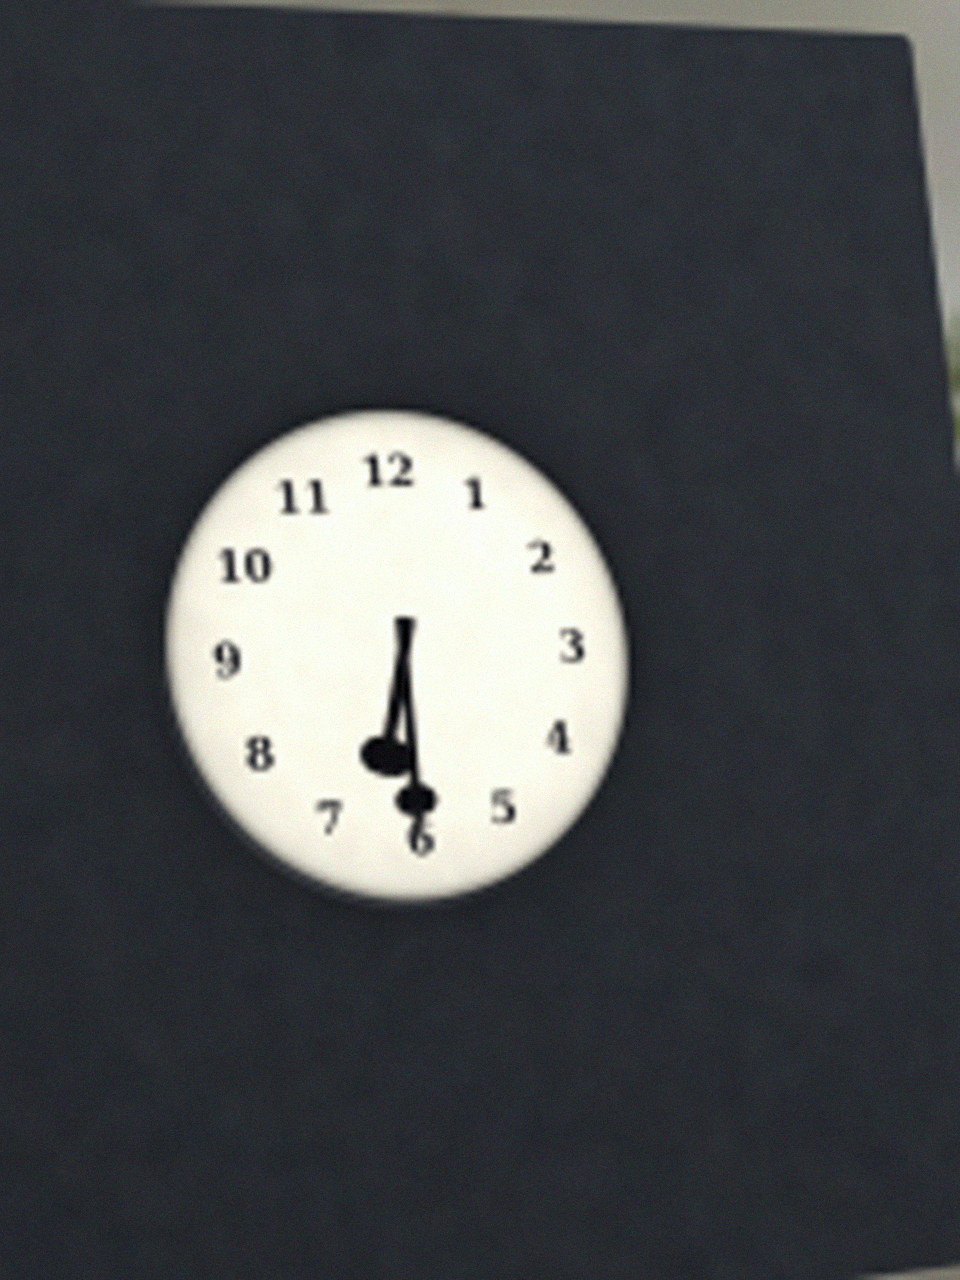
6:30
